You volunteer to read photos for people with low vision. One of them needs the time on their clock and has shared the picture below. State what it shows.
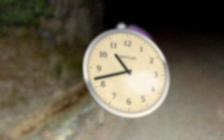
10:42
